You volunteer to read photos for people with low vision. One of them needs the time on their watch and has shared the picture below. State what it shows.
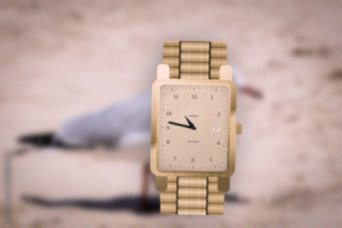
10:47
